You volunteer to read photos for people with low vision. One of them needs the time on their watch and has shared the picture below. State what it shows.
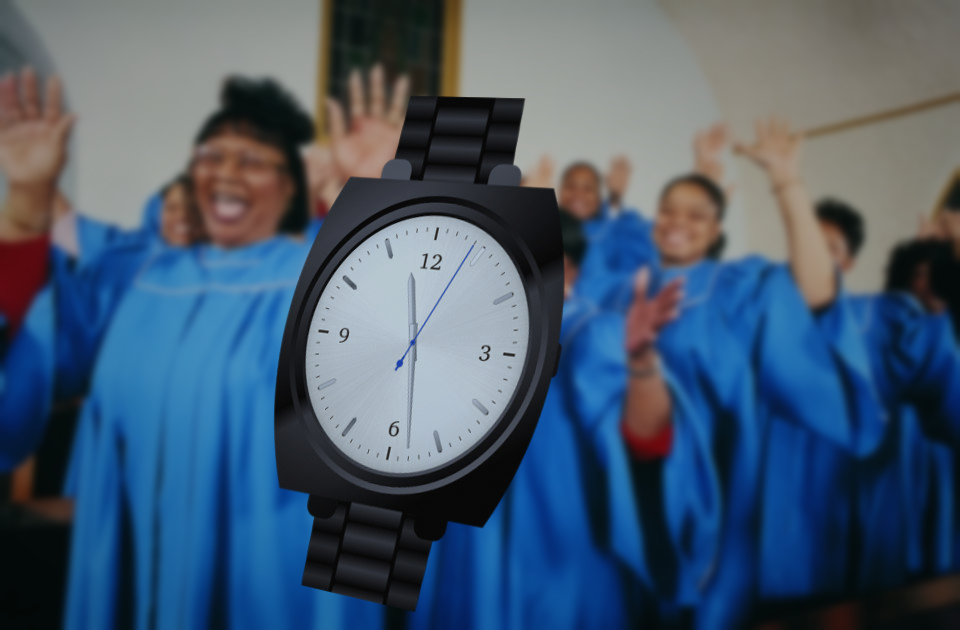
11:28:04
